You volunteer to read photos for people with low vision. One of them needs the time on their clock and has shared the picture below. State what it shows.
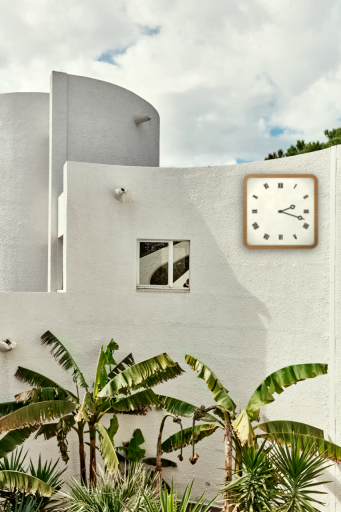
2:18
